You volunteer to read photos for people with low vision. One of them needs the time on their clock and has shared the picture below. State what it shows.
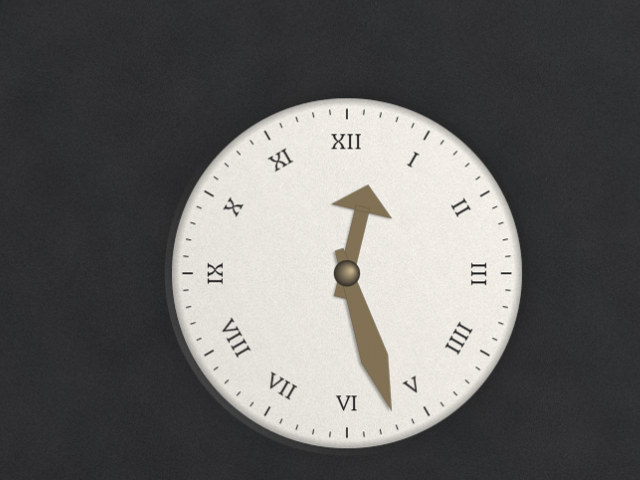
12:27
